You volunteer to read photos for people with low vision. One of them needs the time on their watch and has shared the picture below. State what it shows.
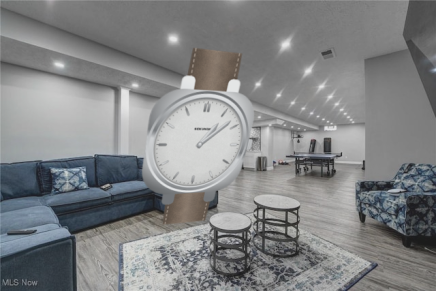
1:08
